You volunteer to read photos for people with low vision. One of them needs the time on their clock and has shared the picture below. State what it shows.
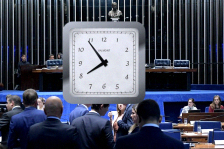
7:54
